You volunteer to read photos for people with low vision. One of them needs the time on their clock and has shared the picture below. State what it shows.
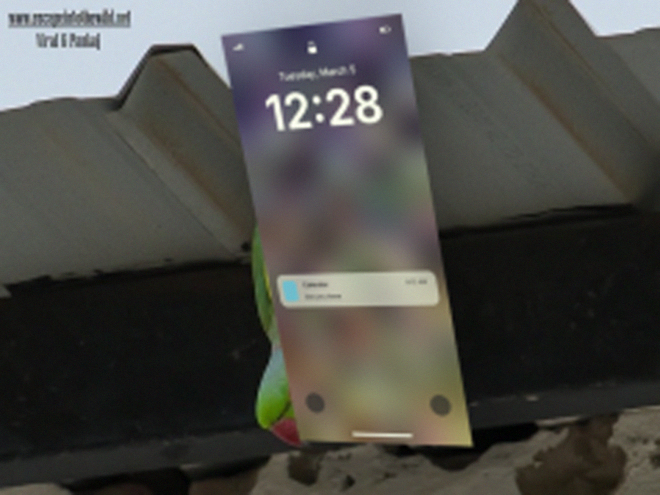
12:28
